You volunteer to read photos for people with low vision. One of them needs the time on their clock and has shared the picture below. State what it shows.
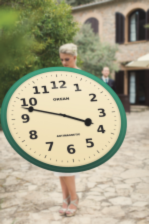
3:48
